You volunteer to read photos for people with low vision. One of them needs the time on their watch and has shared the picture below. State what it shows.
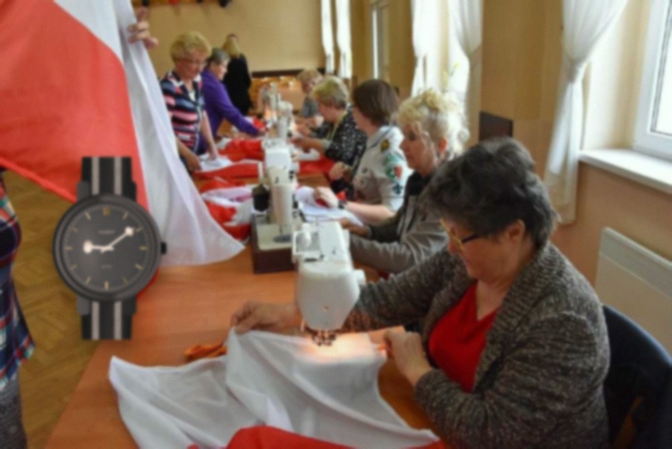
9:09
